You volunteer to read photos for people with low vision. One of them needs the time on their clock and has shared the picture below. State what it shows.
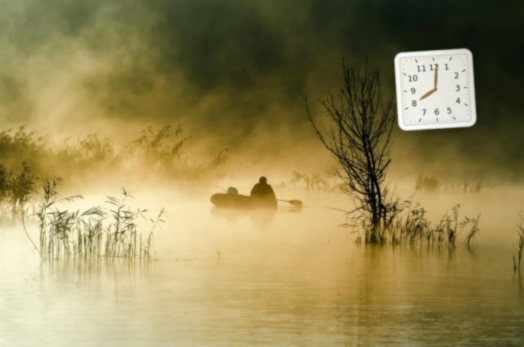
8:01
